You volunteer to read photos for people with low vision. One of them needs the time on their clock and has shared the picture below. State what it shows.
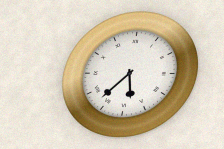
5:37
